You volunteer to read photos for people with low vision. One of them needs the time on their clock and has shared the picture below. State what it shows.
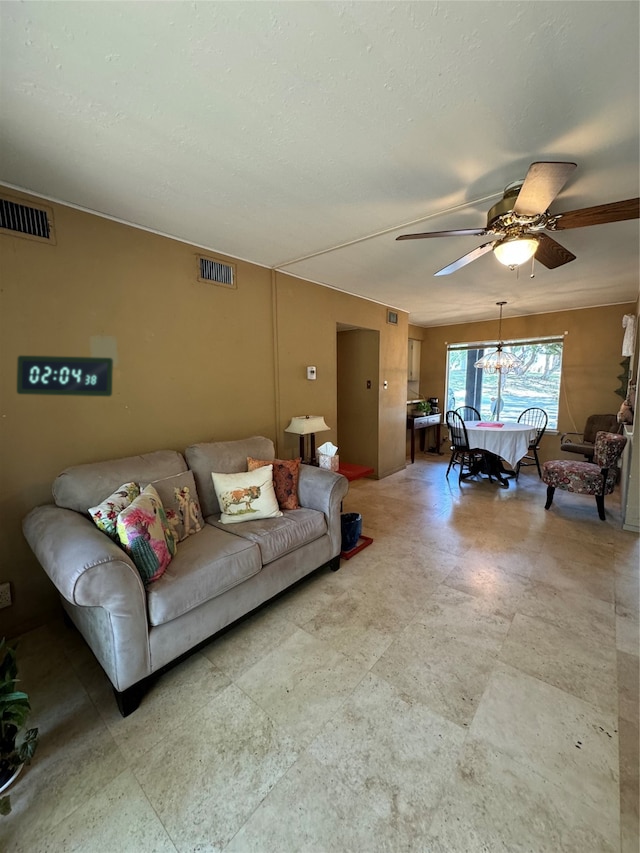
2:04
